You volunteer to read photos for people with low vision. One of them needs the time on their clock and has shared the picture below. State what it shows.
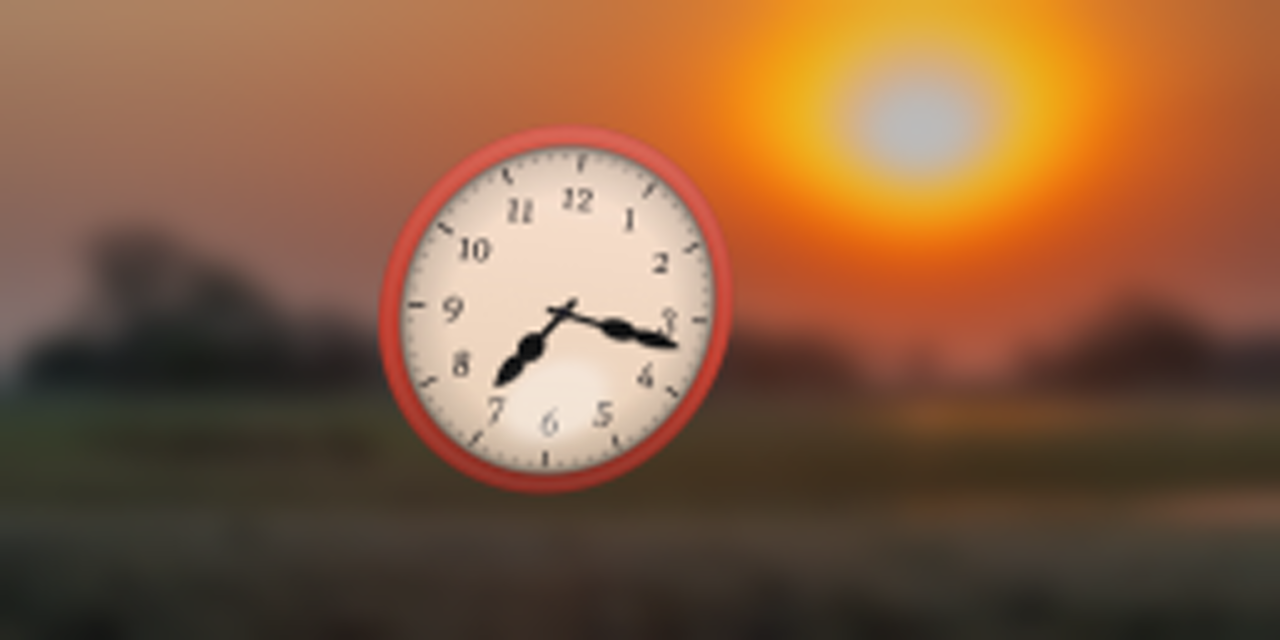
7:17
